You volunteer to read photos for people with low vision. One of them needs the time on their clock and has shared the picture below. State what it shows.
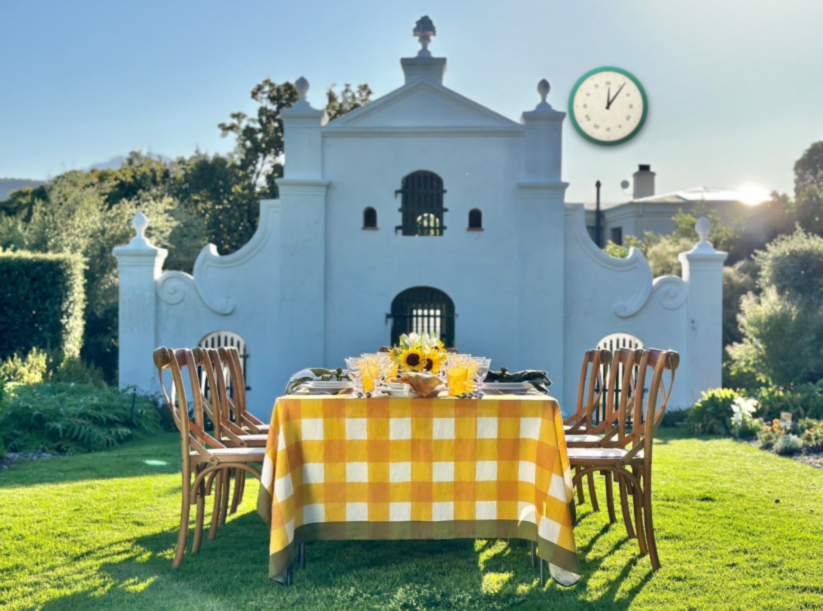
12:06
